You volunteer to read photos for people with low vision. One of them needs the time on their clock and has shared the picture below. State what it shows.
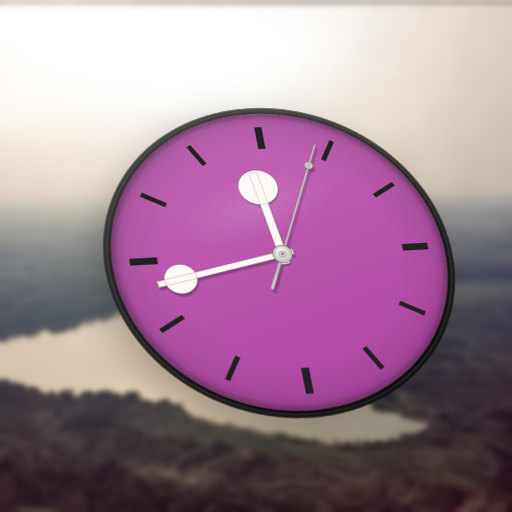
11:43:04
